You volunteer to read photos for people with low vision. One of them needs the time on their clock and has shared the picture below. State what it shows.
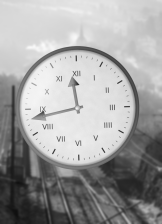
11:43
